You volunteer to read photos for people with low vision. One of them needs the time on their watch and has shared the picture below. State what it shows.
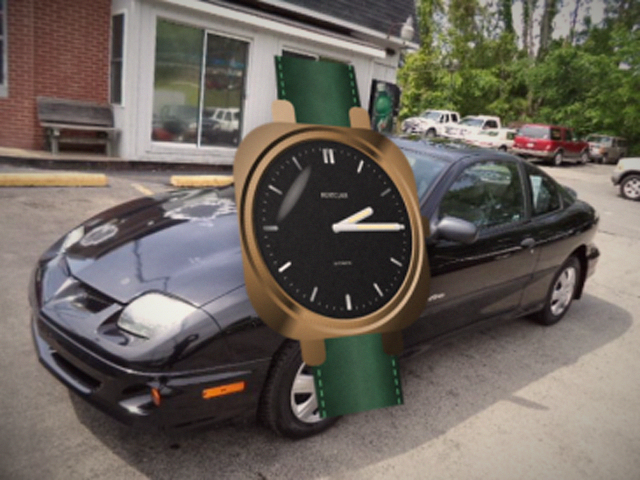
2:15
